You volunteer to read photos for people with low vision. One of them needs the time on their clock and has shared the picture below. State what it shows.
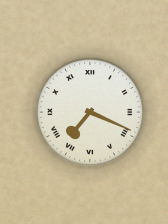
7:19
